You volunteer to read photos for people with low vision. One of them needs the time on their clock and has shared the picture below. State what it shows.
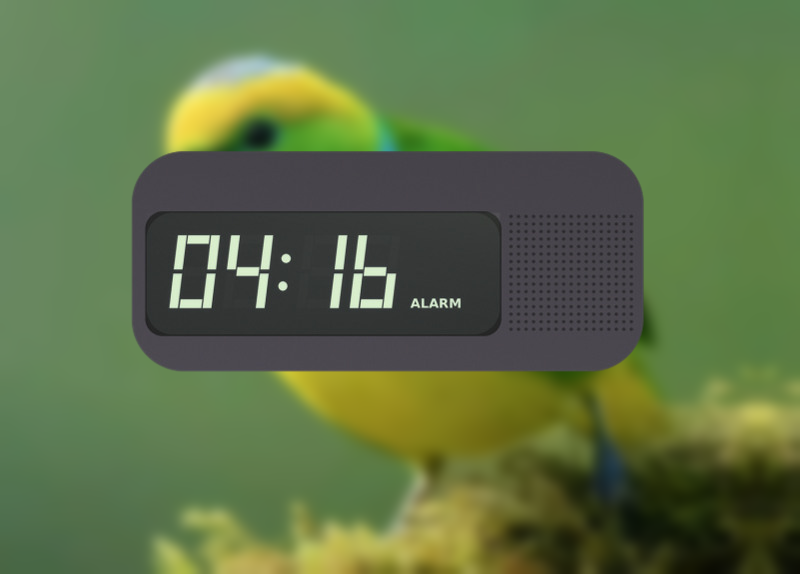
4:16
